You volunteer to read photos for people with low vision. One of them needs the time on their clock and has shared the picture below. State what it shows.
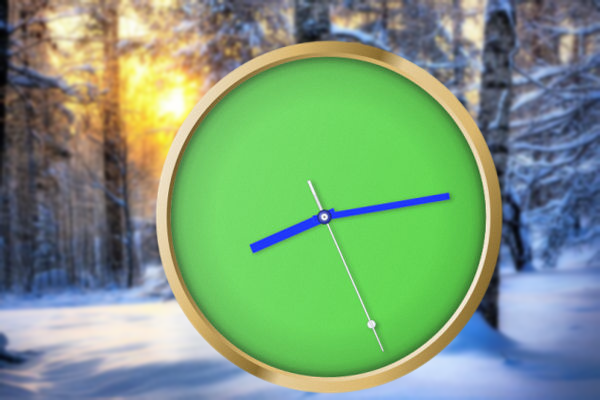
8:13:26
